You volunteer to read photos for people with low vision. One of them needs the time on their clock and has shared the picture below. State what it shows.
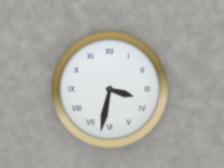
3:32
